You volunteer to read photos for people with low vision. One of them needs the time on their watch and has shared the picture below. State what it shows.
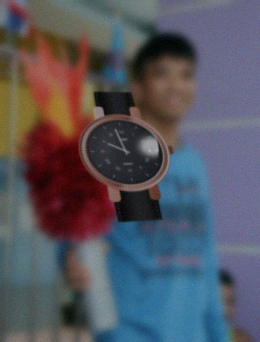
9:58
